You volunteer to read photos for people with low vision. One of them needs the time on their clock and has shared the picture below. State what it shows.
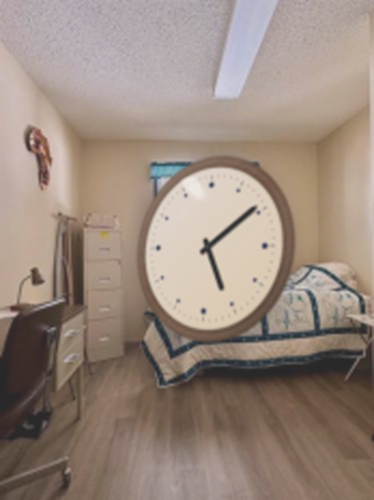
5:09
